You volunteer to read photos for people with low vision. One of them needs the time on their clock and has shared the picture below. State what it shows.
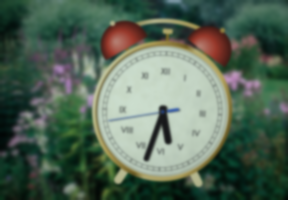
5:32:43
